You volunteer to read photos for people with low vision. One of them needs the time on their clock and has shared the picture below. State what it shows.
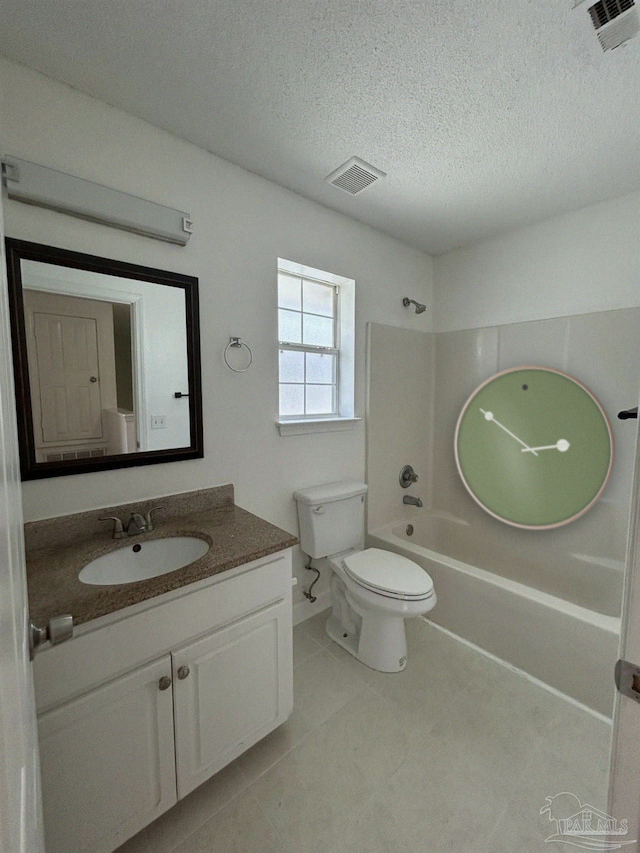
2:52
